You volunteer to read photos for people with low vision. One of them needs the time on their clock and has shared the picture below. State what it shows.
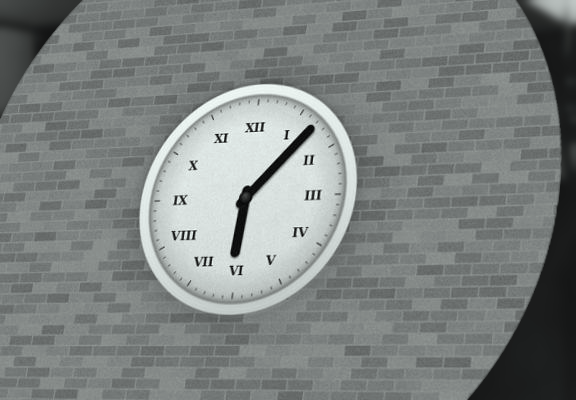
6:07
